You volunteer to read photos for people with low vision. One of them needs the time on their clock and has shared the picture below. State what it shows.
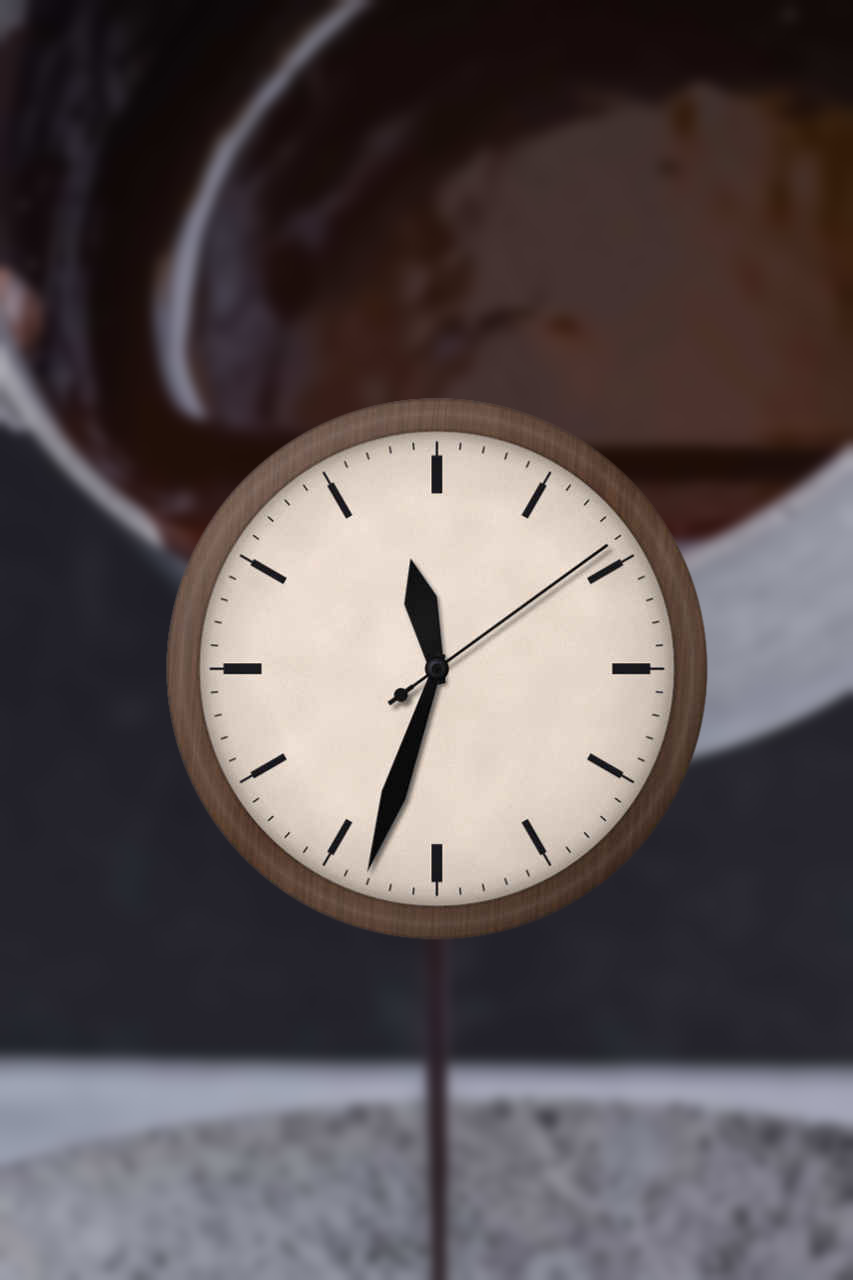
11:33:09
